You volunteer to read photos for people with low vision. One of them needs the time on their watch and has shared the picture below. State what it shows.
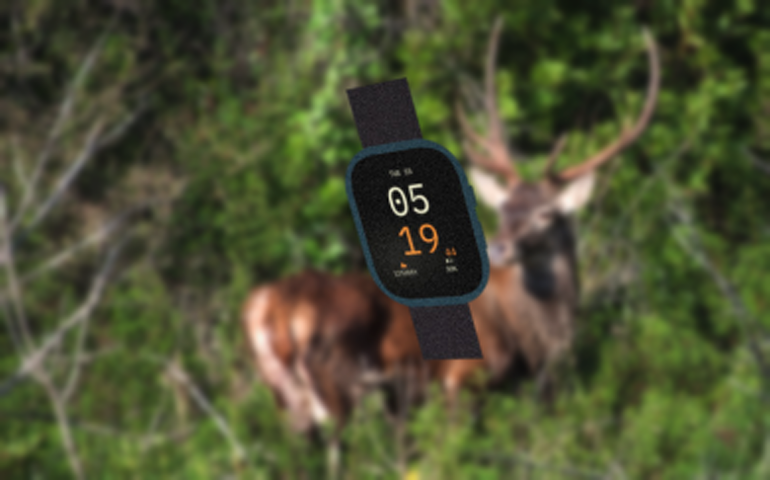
5:19
